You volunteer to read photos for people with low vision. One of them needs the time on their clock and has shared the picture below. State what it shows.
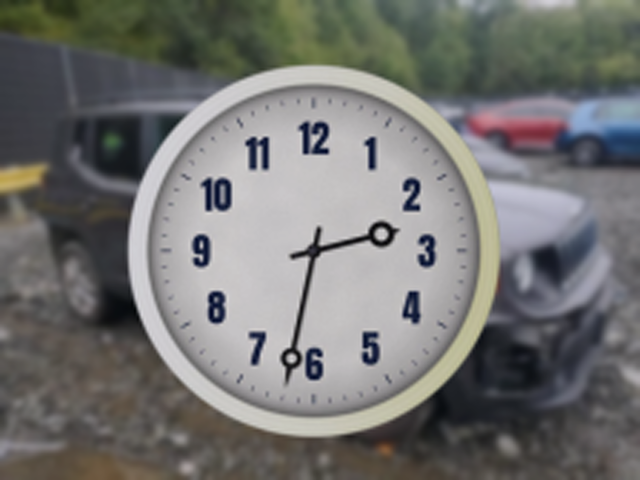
2:32
